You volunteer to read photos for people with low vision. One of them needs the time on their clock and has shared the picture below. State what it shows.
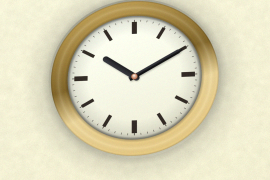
10:10
